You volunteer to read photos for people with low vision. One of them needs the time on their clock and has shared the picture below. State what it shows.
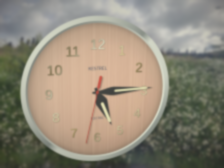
5:14:32
